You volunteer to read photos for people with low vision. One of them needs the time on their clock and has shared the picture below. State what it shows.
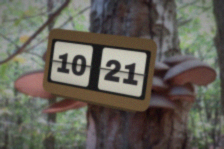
10:21
